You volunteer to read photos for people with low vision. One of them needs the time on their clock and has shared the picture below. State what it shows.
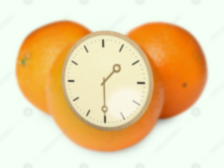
1:30
